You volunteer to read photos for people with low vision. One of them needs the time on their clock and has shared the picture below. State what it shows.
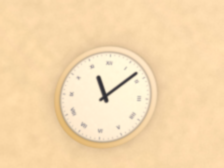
11:08
